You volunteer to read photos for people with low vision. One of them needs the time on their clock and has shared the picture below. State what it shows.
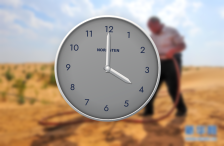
4:00
